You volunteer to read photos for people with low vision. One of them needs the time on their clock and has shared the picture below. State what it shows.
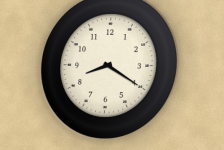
8:20
